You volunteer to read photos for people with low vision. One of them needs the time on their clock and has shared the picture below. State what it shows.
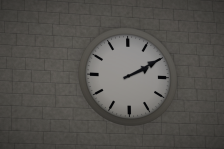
2:10
